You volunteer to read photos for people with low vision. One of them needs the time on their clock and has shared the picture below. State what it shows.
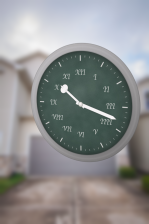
10:18
